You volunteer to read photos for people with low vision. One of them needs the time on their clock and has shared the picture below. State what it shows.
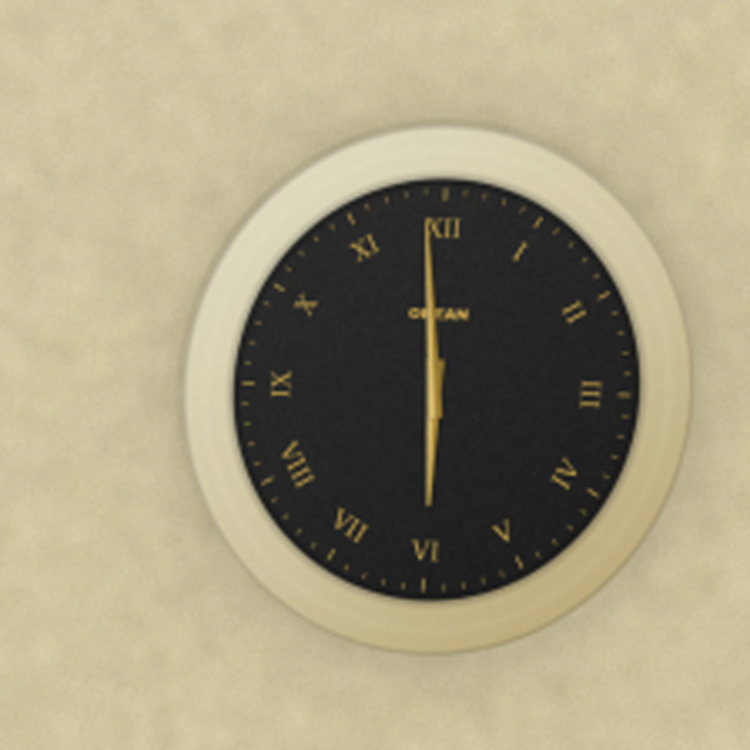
5:59
